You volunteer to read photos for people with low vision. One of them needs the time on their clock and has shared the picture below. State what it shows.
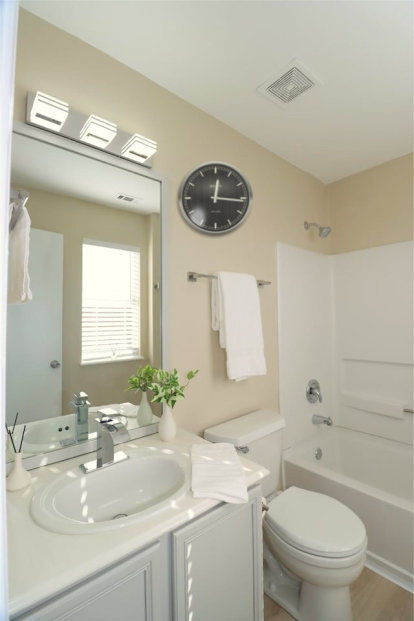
12:16
